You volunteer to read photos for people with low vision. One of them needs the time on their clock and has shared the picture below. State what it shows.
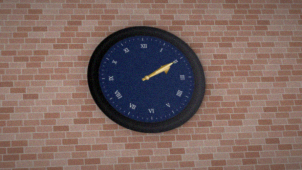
2:10
